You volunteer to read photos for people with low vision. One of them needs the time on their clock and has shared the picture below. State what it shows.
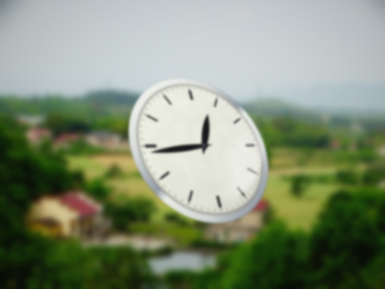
12:44
